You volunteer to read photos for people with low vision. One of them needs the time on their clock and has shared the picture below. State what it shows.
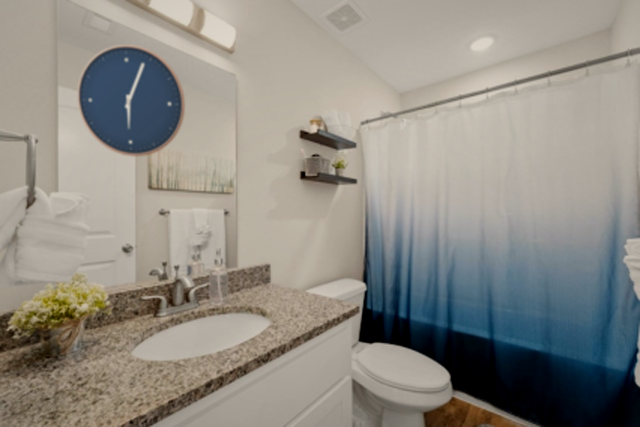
6:04
